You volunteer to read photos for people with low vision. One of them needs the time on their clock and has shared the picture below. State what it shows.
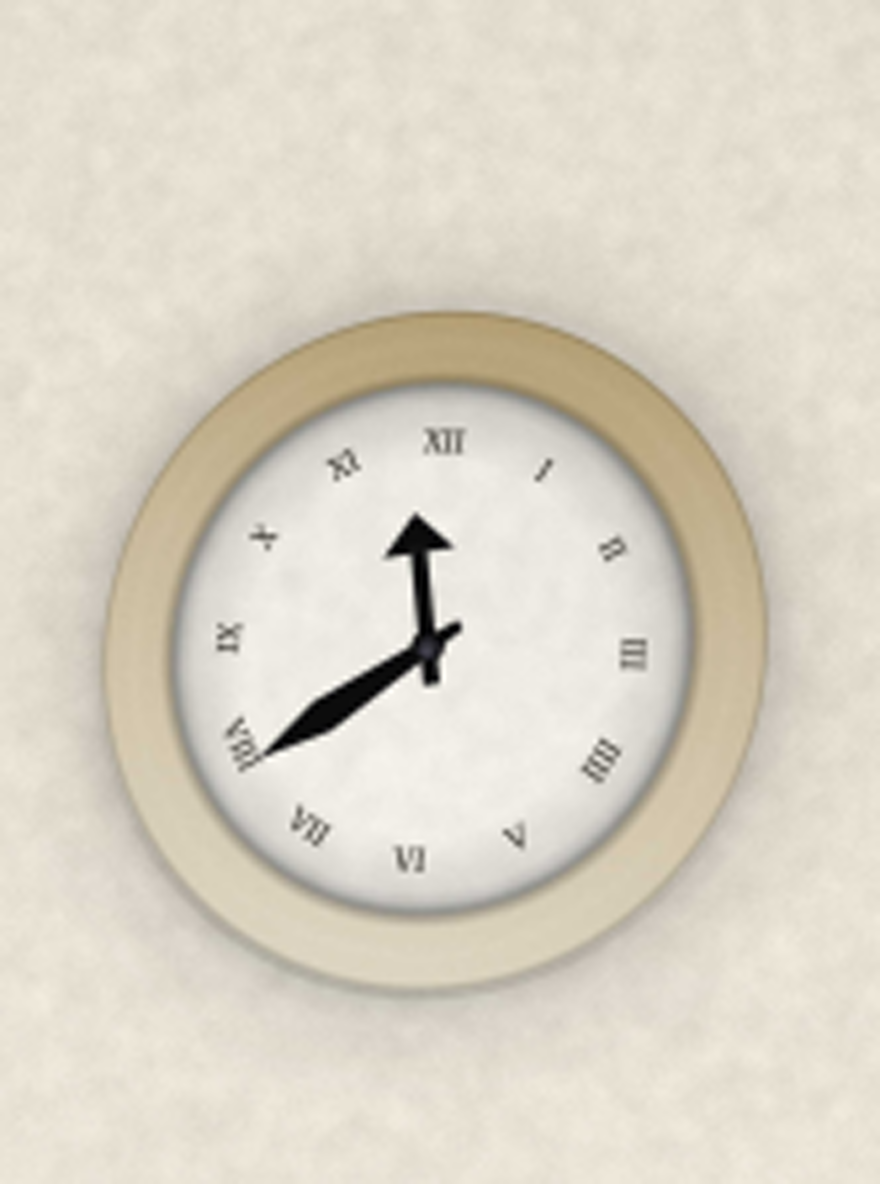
11:39
